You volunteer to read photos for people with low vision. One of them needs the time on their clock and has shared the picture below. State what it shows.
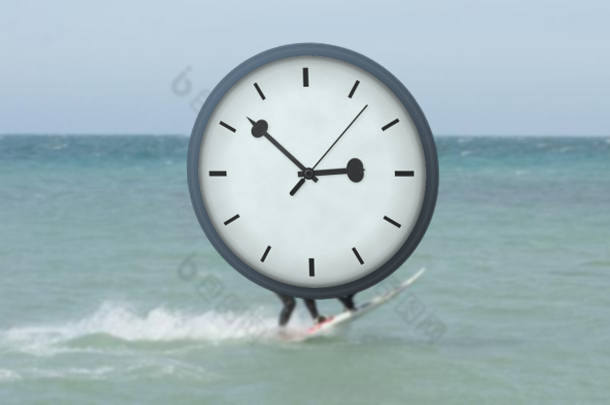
2:52:07
